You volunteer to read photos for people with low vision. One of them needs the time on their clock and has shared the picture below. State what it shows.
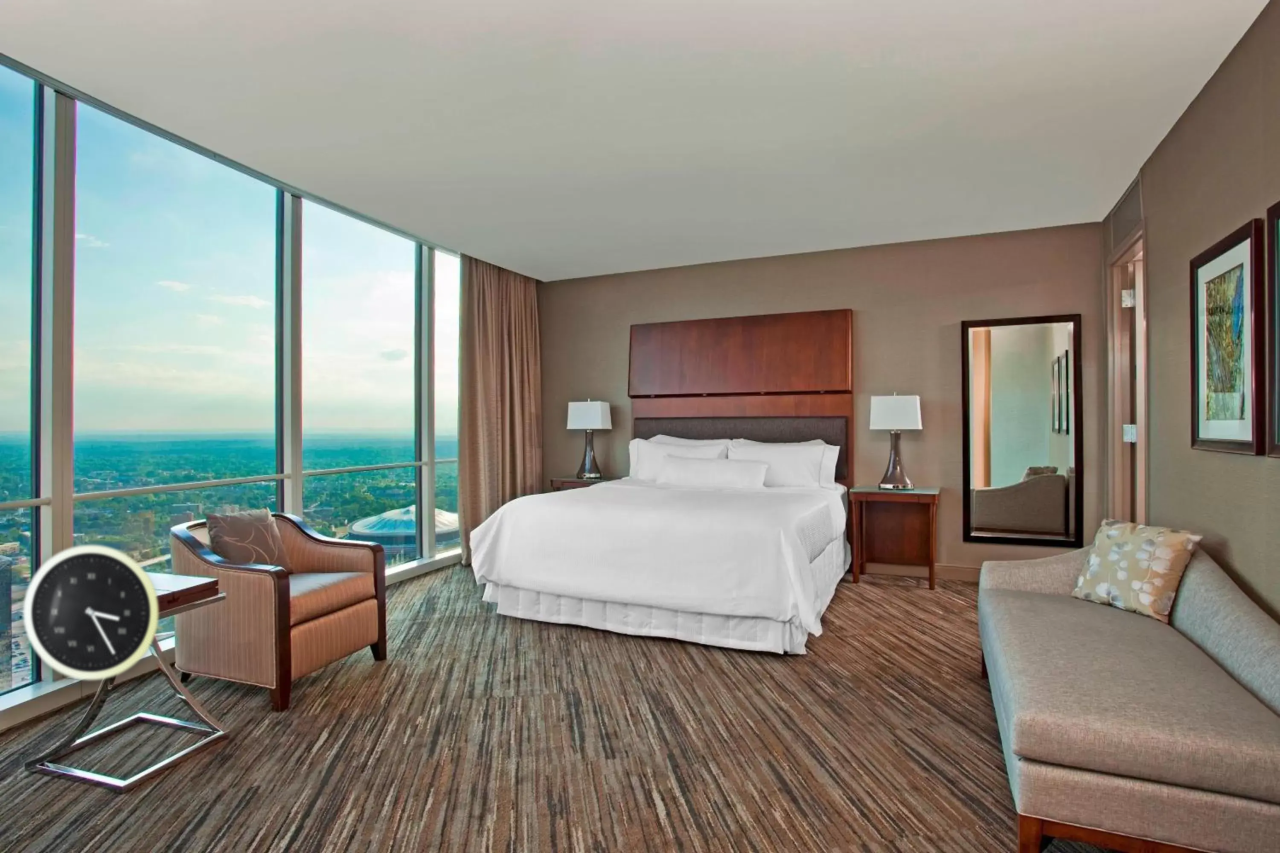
3:25
